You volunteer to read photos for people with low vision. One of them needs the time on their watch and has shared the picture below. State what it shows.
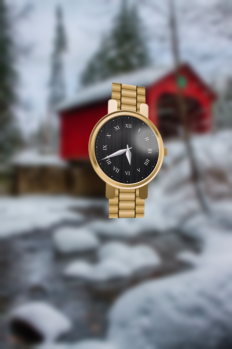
5:41
